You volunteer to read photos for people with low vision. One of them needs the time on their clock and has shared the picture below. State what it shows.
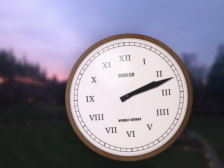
2:12
